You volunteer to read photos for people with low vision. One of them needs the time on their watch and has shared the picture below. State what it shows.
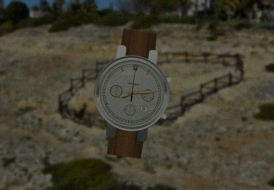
8:13
